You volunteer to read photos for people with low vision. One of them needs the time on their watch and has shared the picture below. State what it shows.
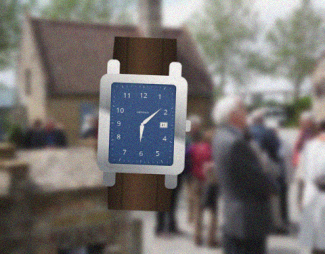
6:08
